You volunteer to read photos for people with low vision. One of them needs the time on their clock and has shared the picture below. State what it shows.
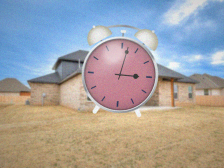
3:02
